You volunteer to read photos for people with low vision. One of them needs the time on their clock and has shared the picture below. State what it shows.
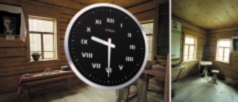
9:30
